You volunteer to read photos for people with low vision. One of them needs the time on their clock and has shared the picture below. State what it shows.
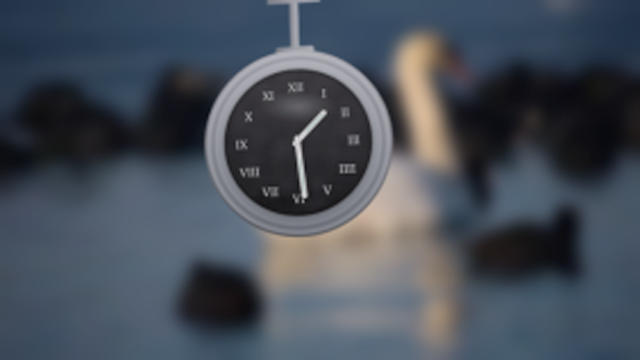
1:29
